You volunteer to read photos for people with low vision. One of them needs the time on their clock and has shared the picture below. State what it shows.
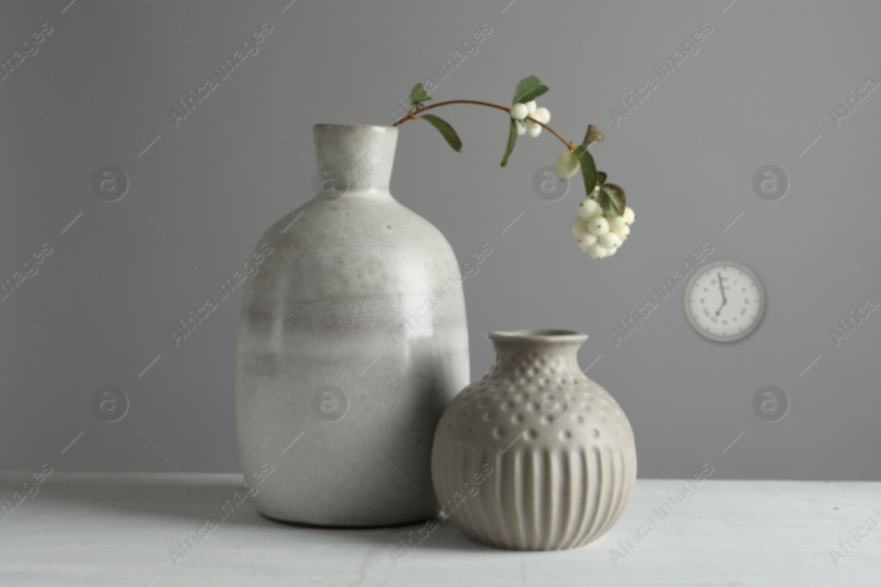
6:58
